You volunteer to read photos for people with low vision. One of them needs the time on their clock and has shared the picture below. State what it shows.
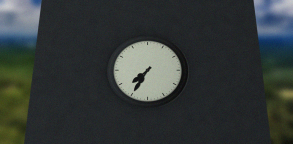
7:35
